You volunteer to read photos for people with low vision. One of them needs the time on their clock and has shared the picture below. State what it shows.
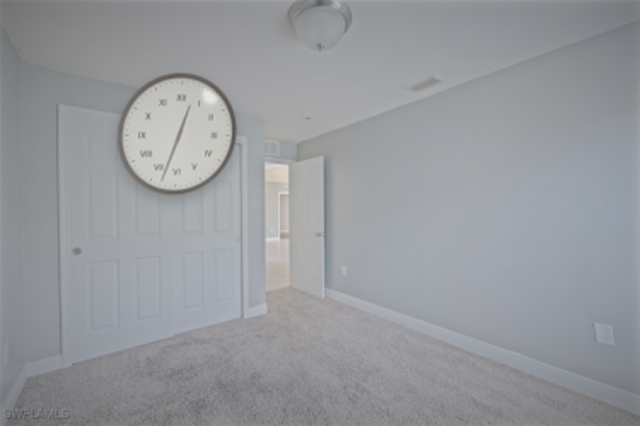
12:33
